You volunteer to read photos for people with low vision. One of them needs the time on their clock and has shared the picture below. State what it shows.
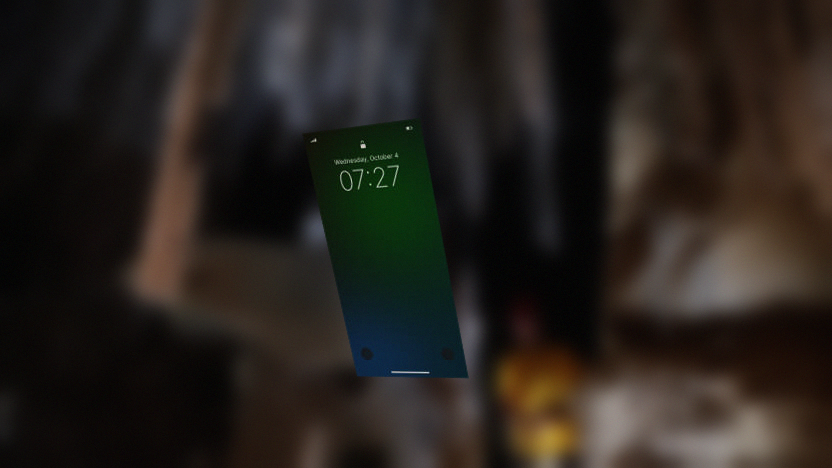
7:27
